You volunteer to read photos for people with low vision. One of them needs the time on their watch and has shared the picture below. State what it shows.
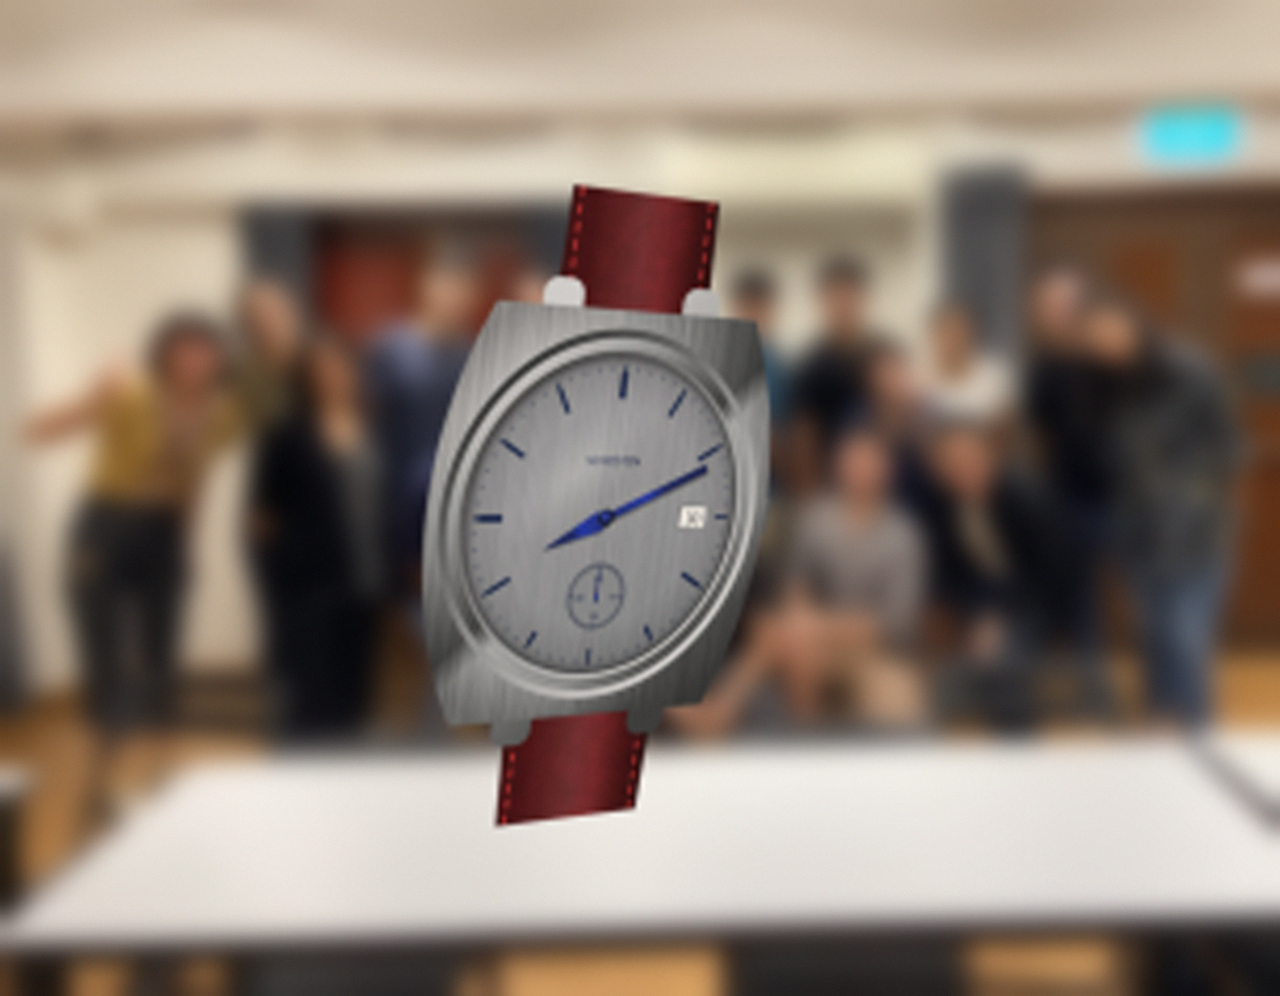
8:11
